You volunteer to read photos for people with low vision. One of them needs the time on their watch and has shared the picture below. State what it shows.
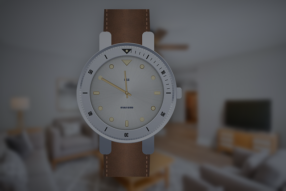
11:50
